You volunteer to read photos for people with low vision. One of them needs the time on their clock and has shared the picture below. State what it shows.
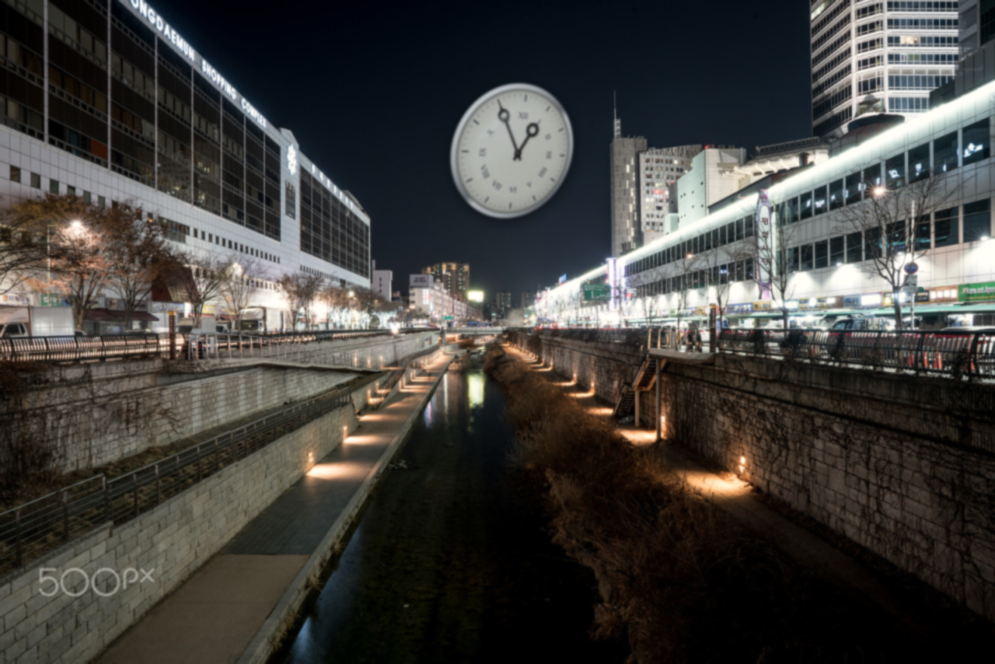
12:55
